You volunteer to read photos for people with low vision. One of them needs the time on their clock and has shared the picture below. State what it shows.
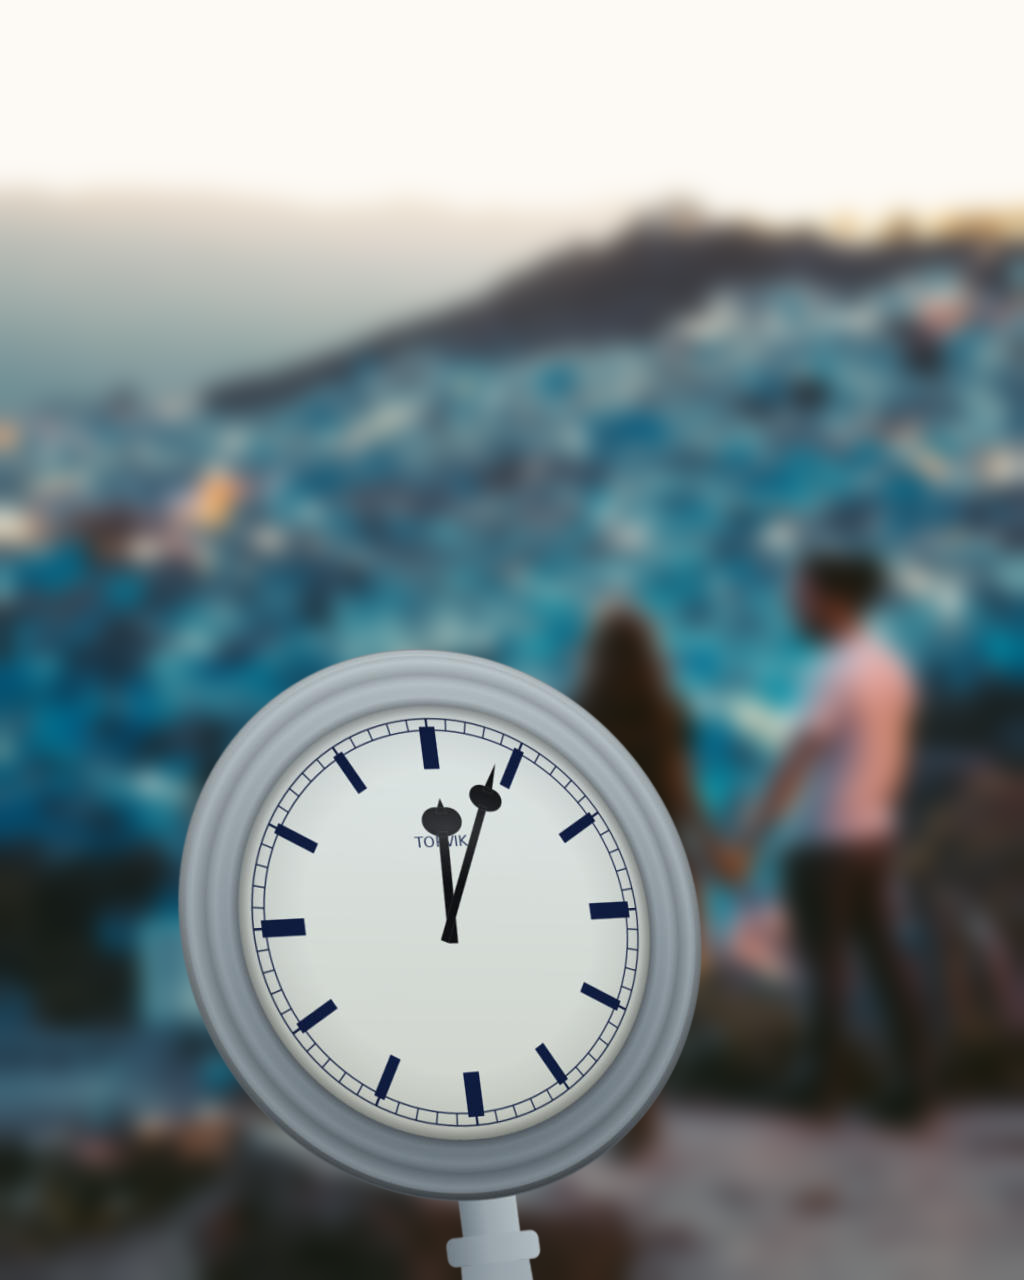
12:04
